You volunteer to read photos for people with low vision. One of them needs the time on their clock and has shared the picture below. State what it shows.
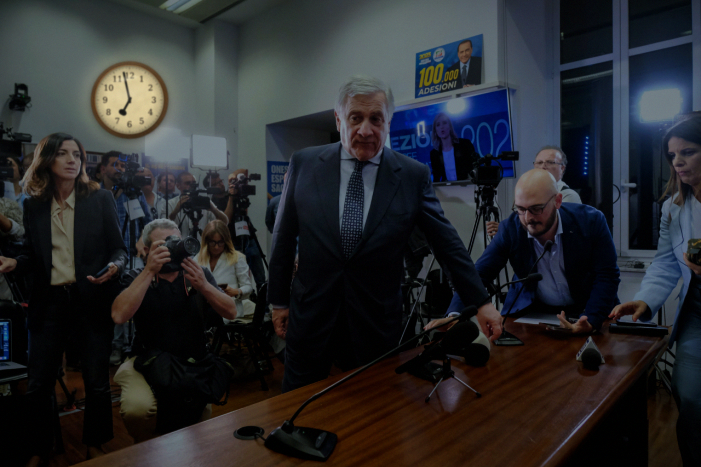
6:58
